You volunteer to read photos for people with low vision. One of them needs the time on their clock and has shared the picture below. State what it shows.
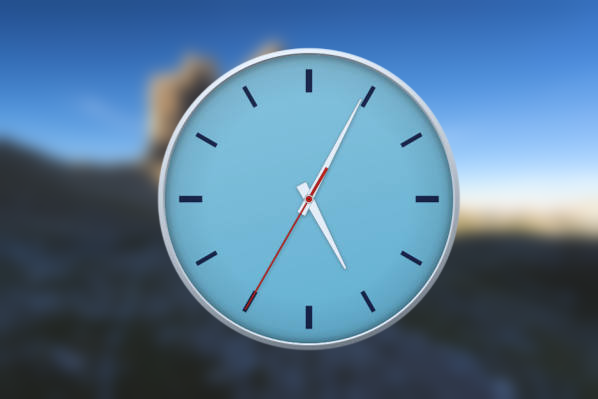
5:04:35
